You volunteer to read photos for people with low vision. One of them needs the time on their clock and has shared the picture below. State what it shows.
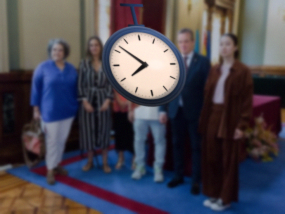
7:52
